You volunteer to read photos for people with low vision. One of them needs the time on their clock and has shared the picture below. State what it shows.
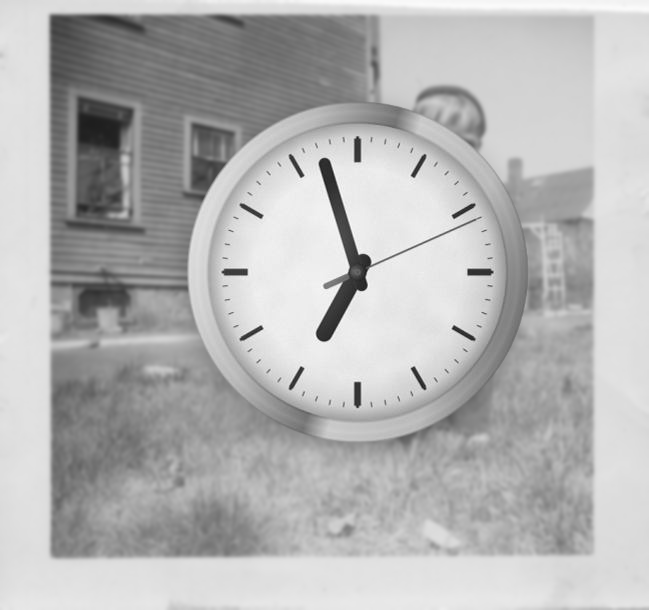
6:57:11
